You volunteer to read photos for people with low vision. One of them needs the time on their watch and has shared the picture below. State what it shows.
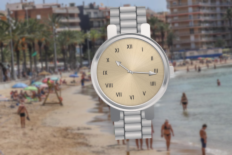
10:16
